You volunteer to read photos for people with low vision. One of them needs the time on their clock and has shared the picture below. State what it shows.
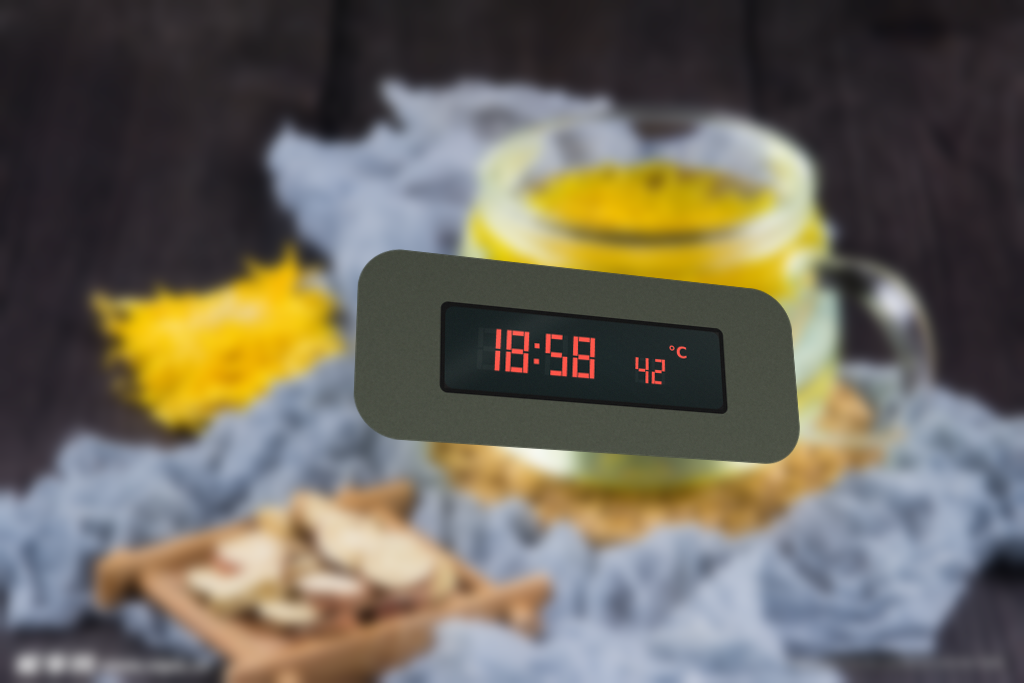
18:58
